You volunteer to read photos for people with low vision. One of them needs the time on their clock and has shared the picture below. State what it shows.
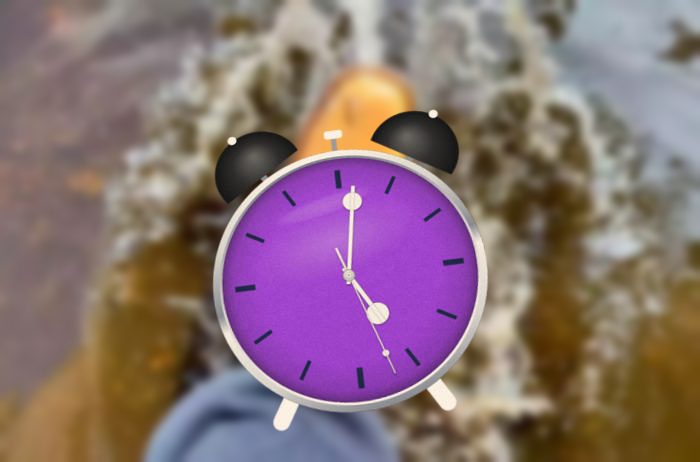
5:01:27
